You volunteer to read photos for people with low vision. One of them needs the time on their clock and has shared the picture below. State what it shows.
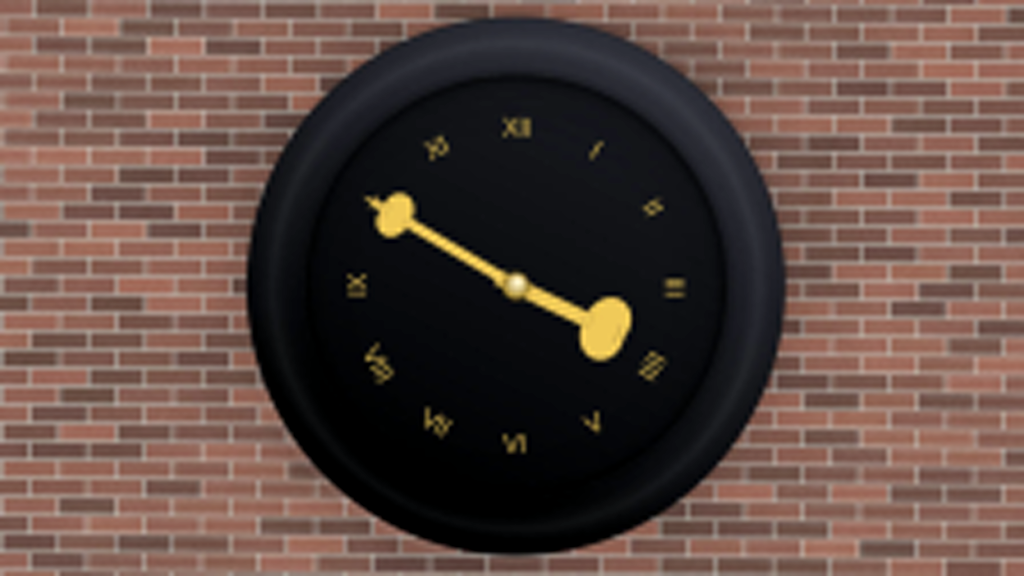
3:50
